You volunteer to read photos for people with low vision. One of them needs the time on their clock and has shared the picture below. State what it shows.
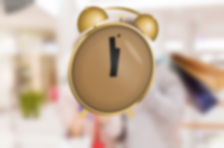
11:58
